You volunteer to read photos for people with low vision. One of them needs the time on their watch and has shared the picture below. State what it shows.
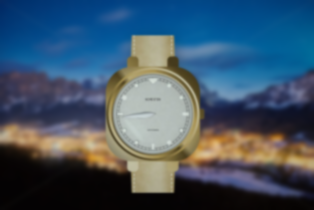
8:44
